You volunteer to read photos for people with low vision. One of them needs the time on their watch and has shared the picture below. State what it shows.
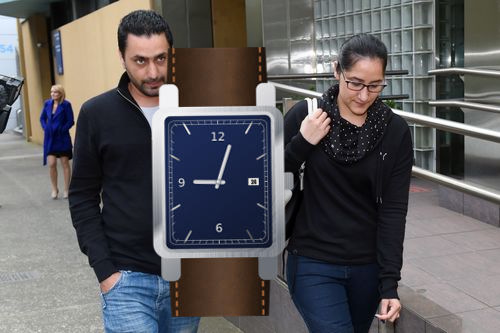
9:03
